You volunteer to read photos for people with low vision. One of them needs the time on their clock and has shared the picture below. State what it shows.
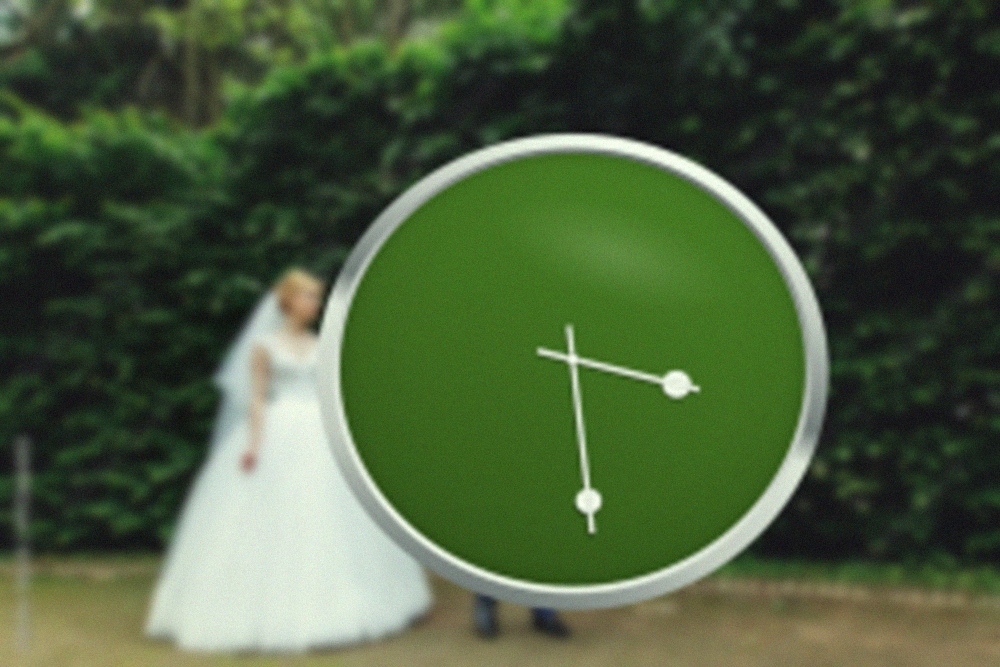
3:29
